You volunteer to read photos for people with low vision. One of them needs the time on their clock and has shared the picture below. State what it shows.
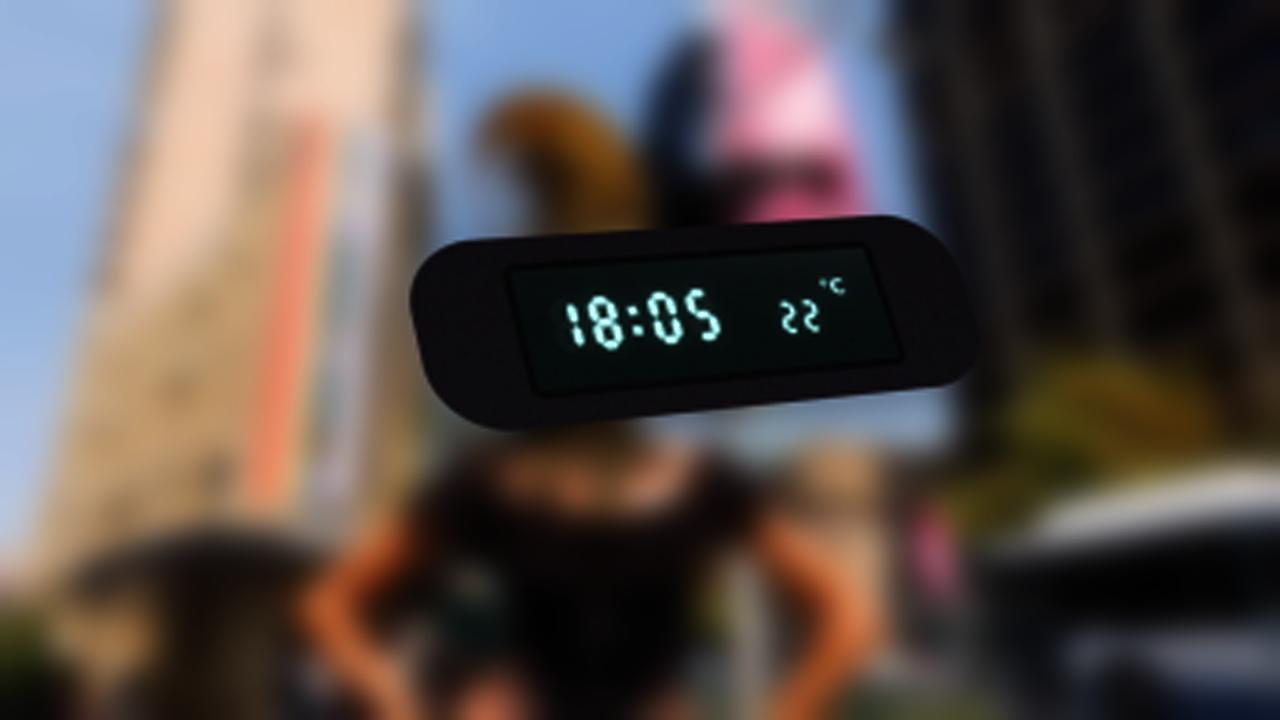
18:05
